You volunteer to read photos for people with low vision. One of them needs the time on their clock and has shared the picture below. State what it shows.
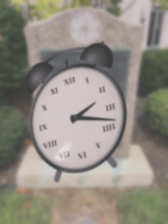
2:18
